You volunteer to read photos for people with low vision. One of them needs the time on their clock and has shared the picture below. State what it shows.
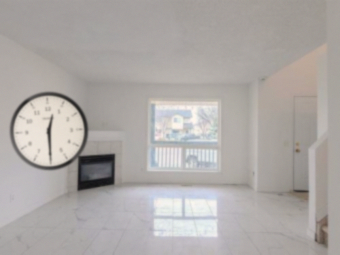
12:30
